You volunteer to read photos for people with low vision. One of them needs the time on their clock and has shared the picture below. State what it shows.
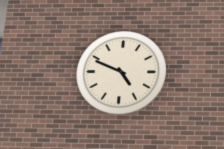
4:49
